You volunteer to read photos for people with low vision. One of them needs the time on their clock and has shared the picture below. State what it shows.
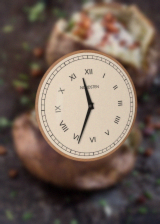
11:34
